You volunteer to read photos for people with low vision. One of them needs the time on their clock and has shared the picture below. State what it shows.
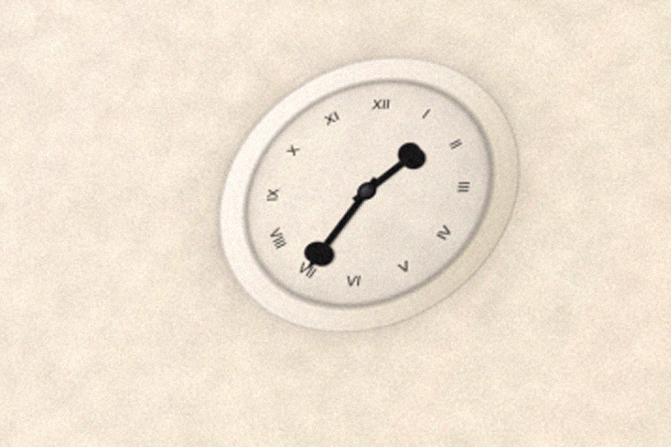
1:35
